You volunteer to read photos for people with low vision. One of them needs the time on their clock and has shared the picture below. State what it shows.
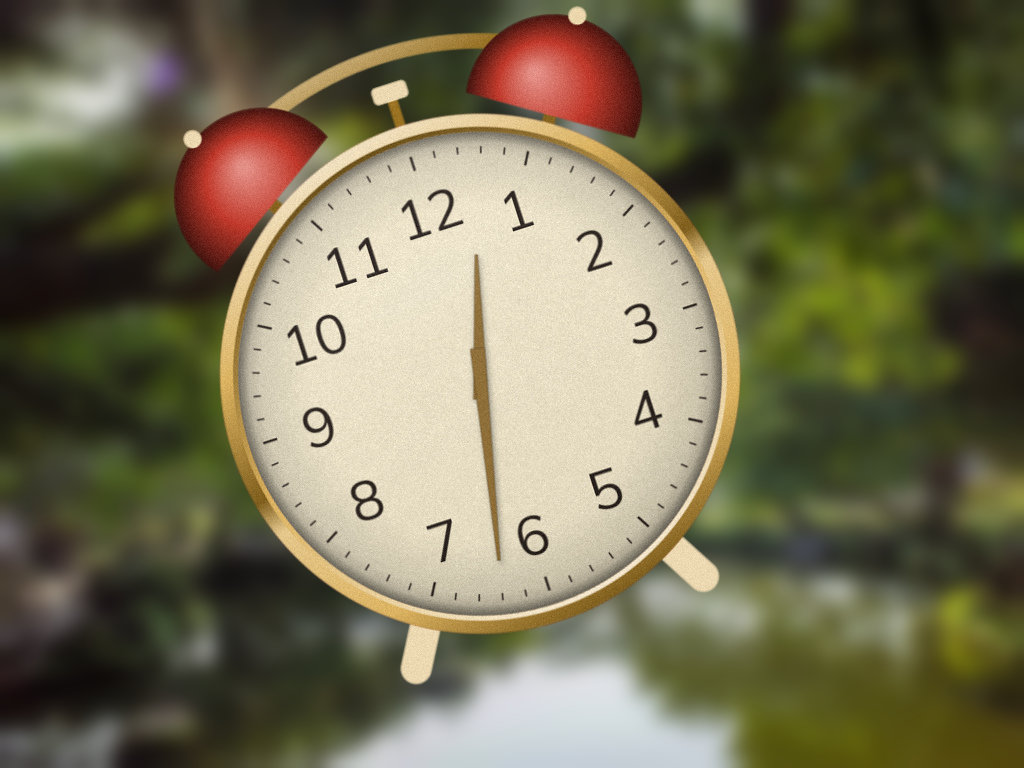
12:32
